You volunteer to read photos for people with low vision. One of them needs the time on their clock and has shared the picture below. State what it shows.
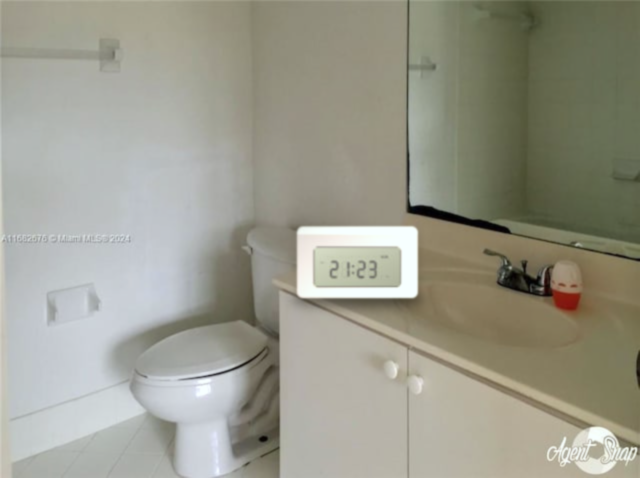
21:23
